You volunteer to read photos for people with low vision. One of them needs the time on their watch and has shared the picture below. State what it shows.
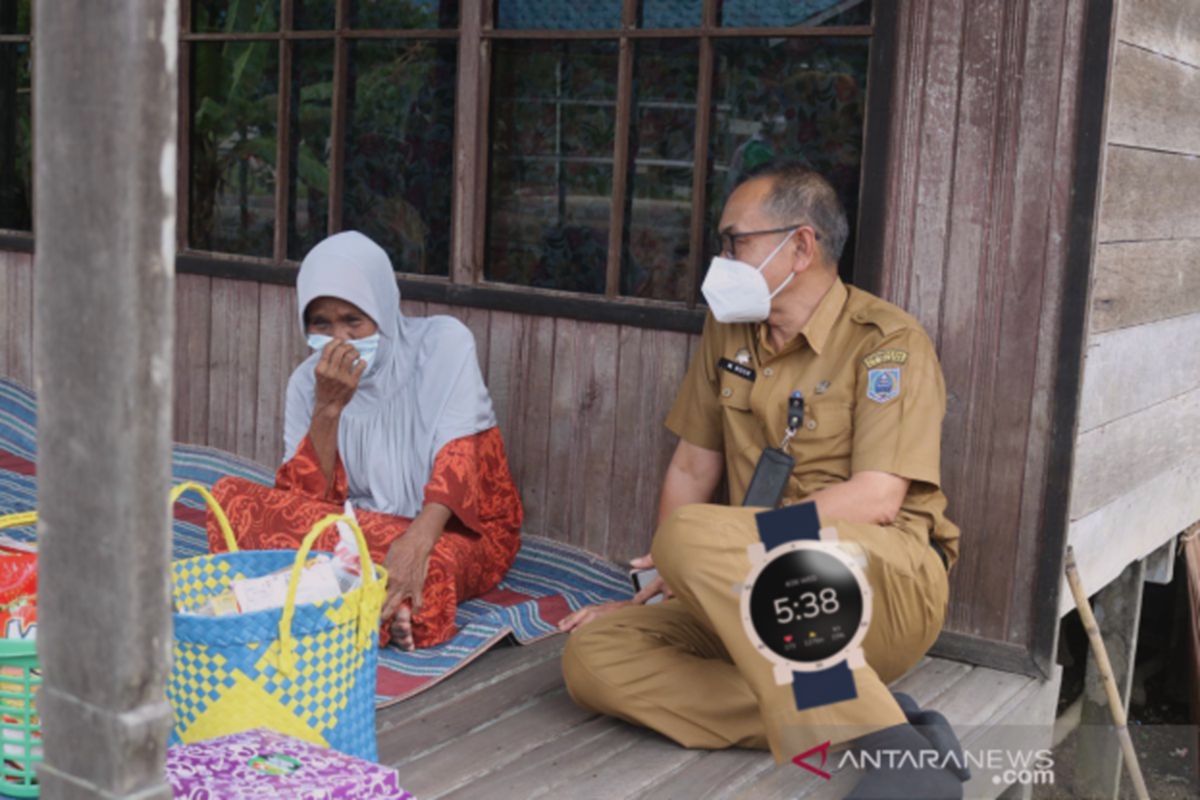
5:38
